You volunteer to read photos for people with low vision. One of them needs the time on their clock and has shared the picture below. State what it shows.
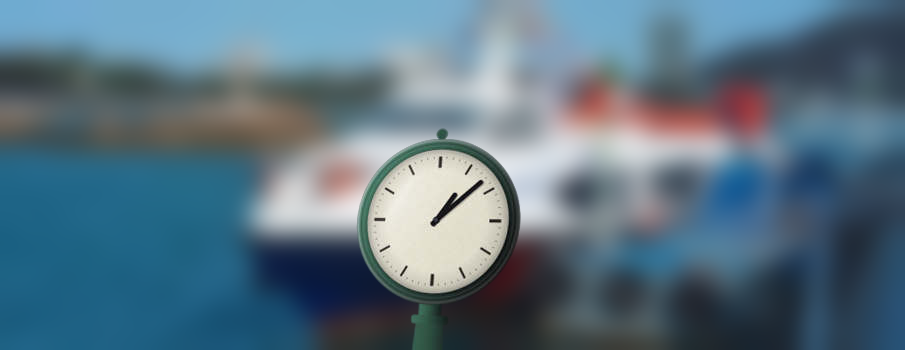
1:08
